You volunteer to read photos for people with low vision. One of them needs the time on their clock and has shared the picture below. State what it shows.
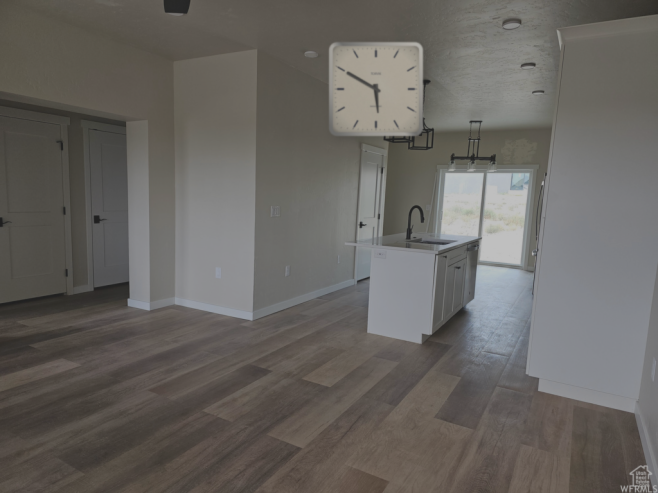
5:50
